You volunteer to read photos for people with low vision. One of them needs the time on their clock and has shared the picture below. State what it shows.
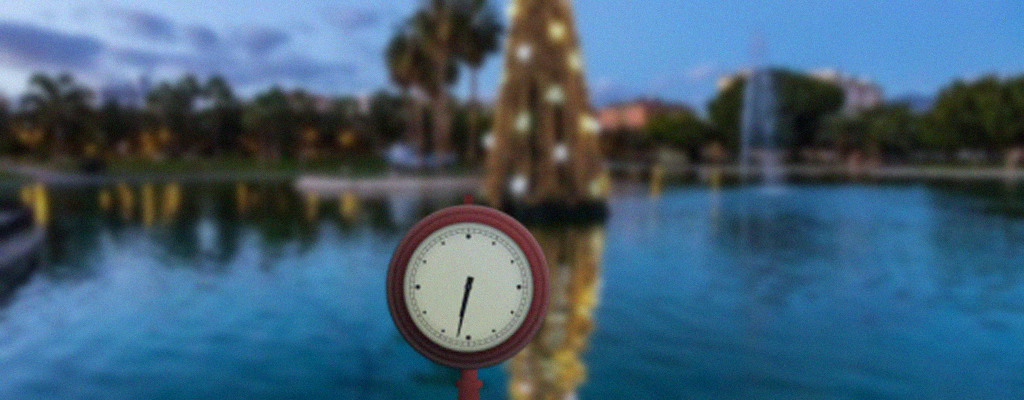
6:32
